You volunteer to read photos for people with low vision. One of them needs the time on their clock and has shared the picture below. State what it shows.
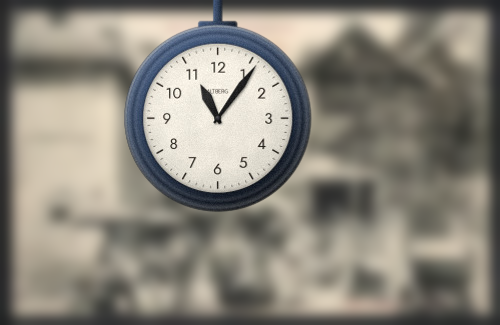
11:06
